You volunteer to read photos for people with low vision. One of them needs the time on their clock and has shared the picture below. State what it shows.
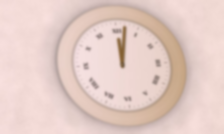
12:02
